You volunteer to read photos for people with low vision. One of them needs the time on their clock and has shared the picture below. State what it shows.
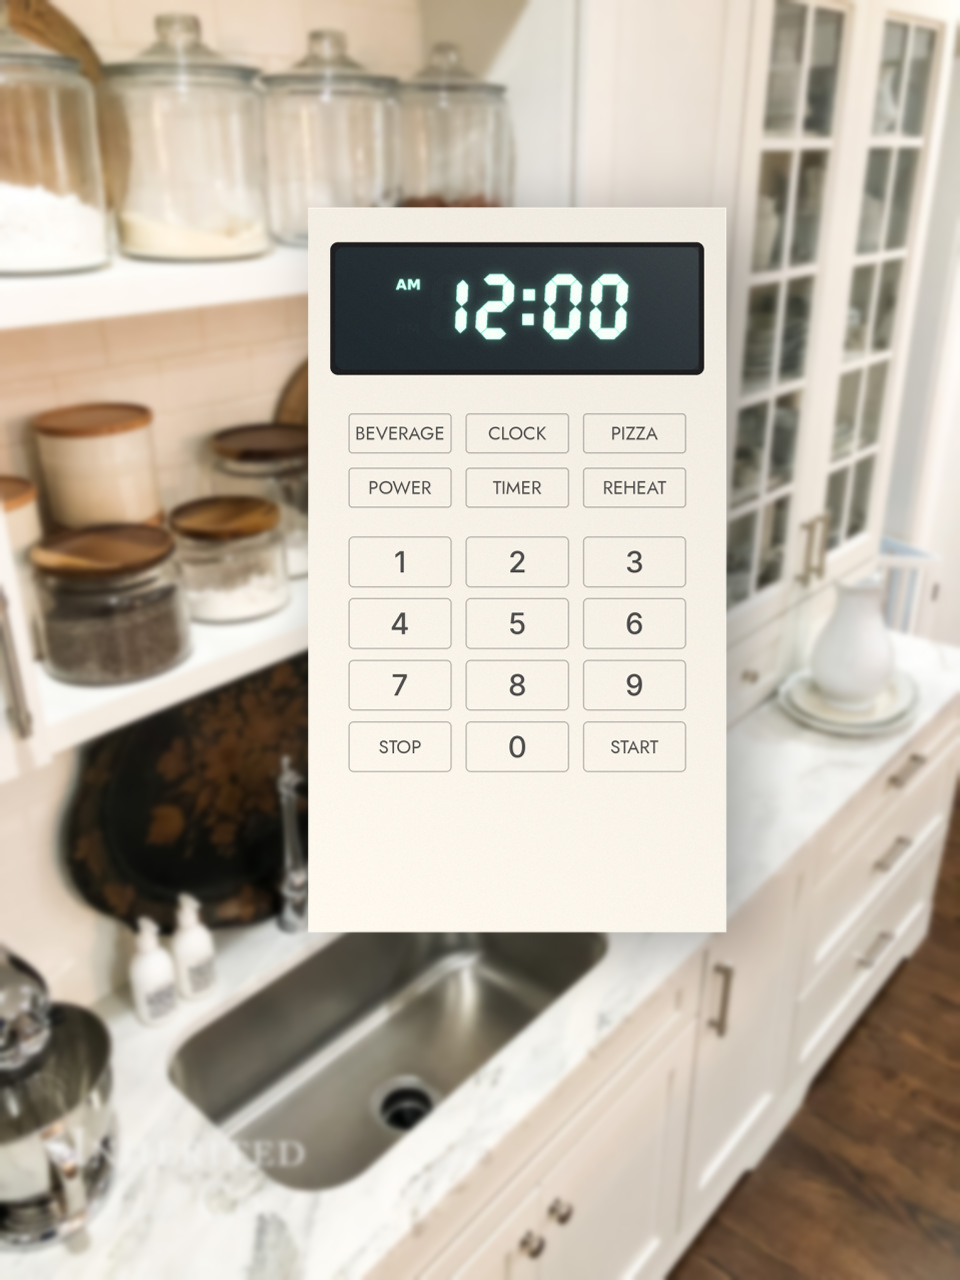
12:00
